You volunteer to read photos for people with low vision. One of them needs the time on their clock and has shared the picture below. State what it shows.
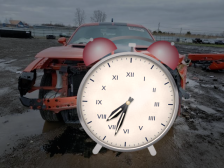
7:33
